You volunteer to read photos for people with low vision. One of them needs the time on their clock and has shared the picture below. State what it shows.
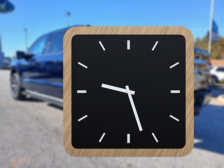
9:27
